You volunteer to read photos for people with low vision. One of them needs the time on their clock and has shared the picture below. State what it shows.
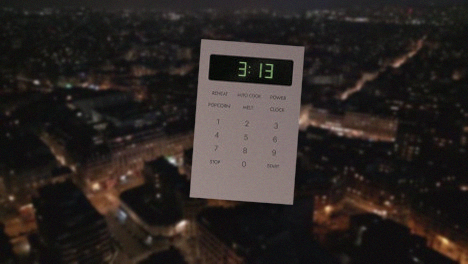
3:13
